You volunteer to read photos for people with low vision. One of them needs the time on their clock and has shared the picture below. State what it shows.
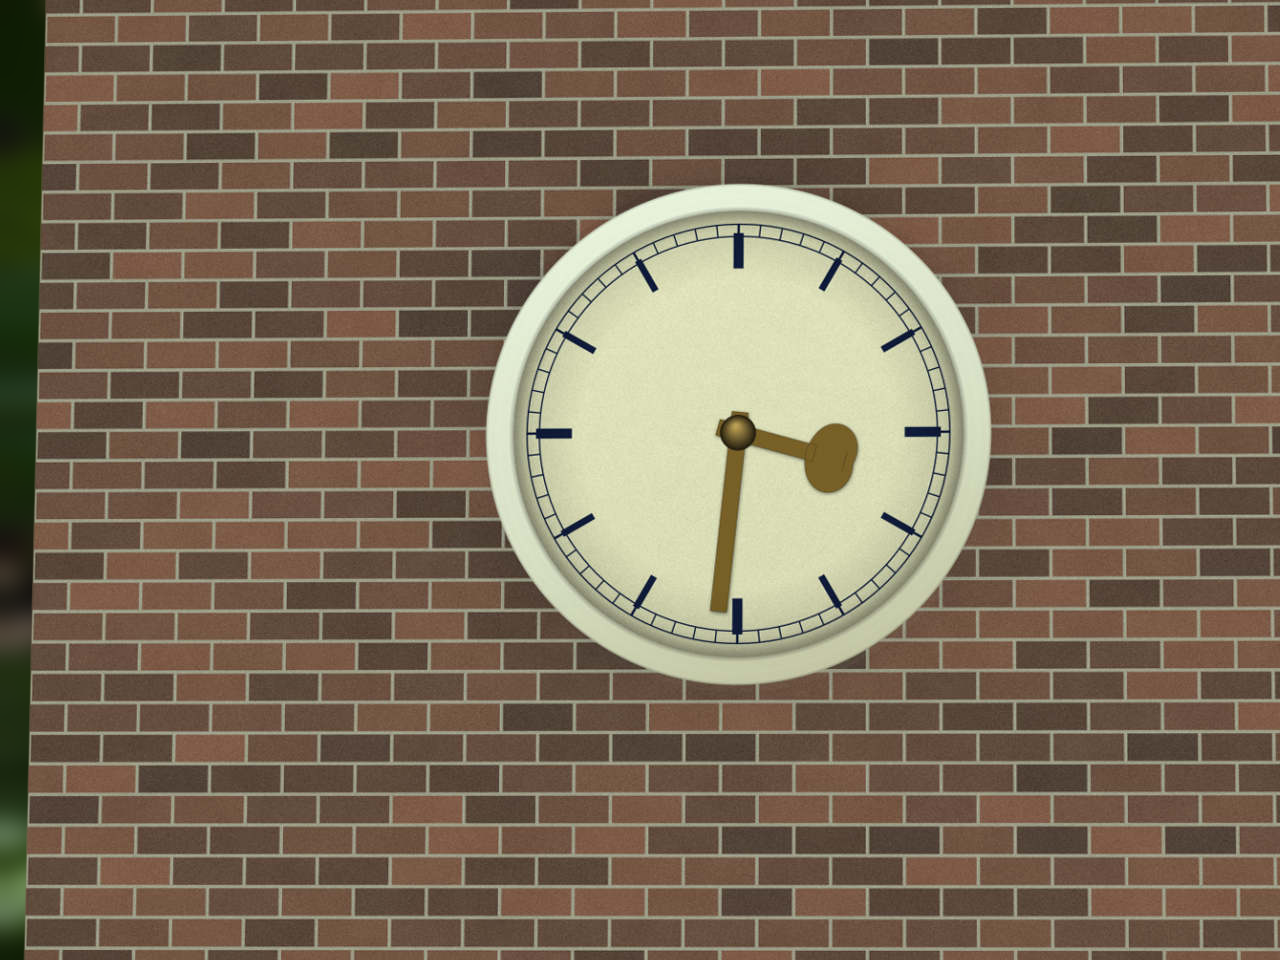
3:31
